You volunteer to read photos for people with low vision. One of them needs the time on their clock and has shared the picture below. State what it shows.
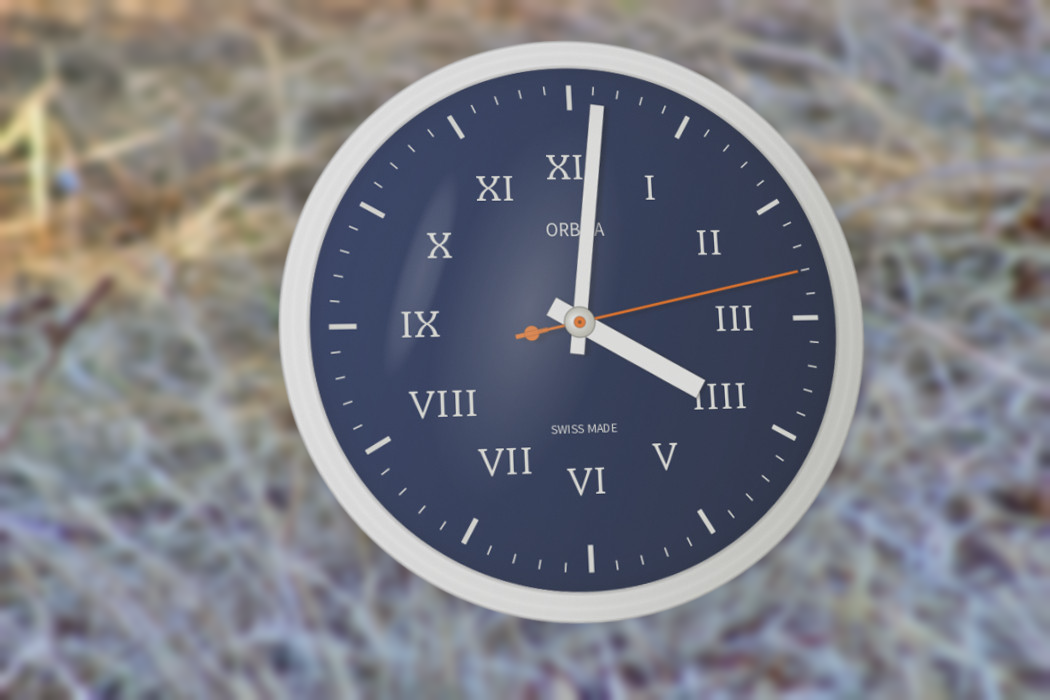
4:01:13
